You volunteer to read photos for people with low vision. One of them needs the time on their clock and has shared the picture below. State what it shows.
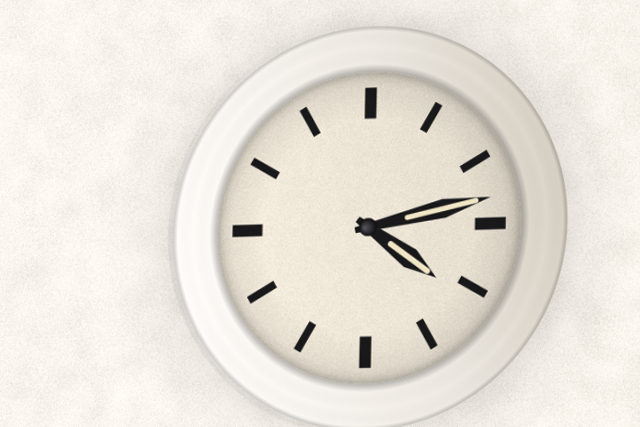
4:13
